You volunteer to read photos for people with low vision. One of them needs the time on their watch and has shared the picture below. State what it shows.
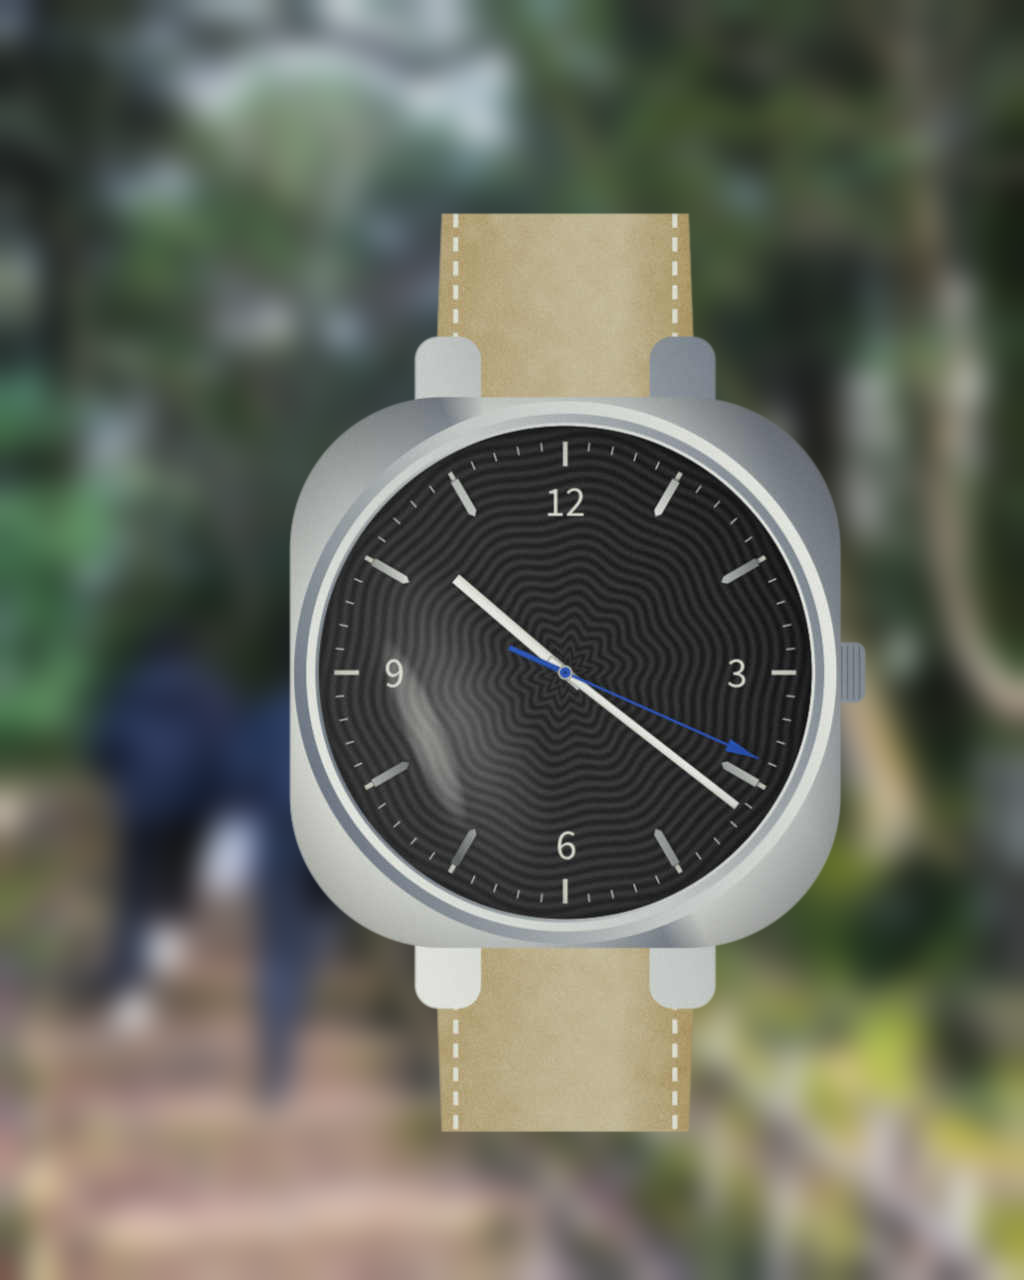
10:21:19
